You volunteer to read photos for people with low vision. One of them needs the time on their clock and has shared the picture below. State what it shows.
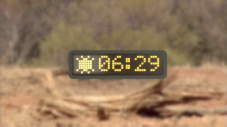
6:29
